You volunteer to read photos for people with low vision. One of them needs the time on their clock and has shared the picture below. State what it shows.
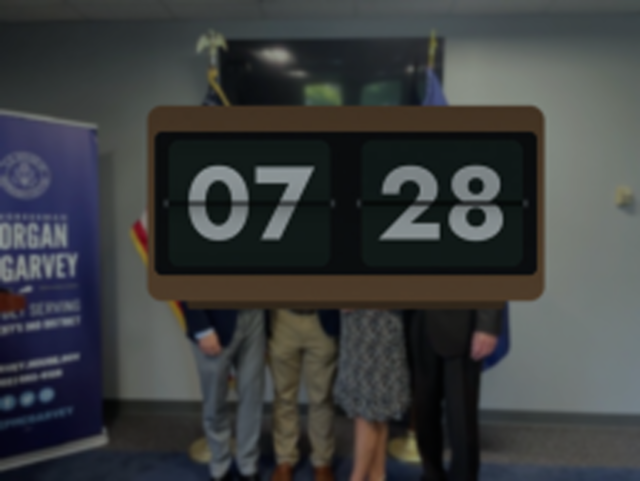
7:28
